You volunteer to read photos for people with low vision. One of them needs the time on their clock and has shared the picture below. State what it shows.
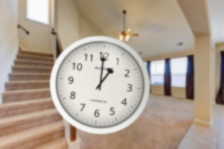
1:00
